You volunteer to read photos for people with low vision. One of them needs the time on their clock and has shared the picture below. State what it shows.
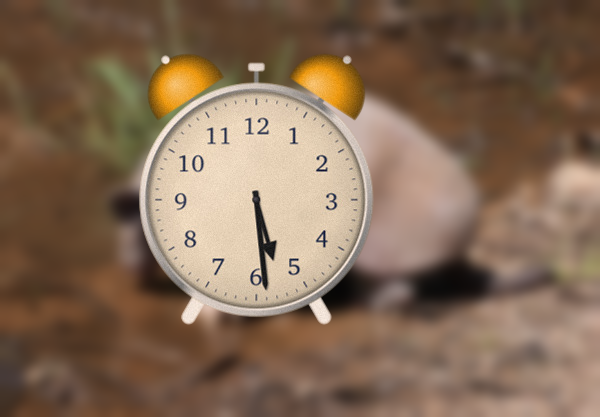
5:29
